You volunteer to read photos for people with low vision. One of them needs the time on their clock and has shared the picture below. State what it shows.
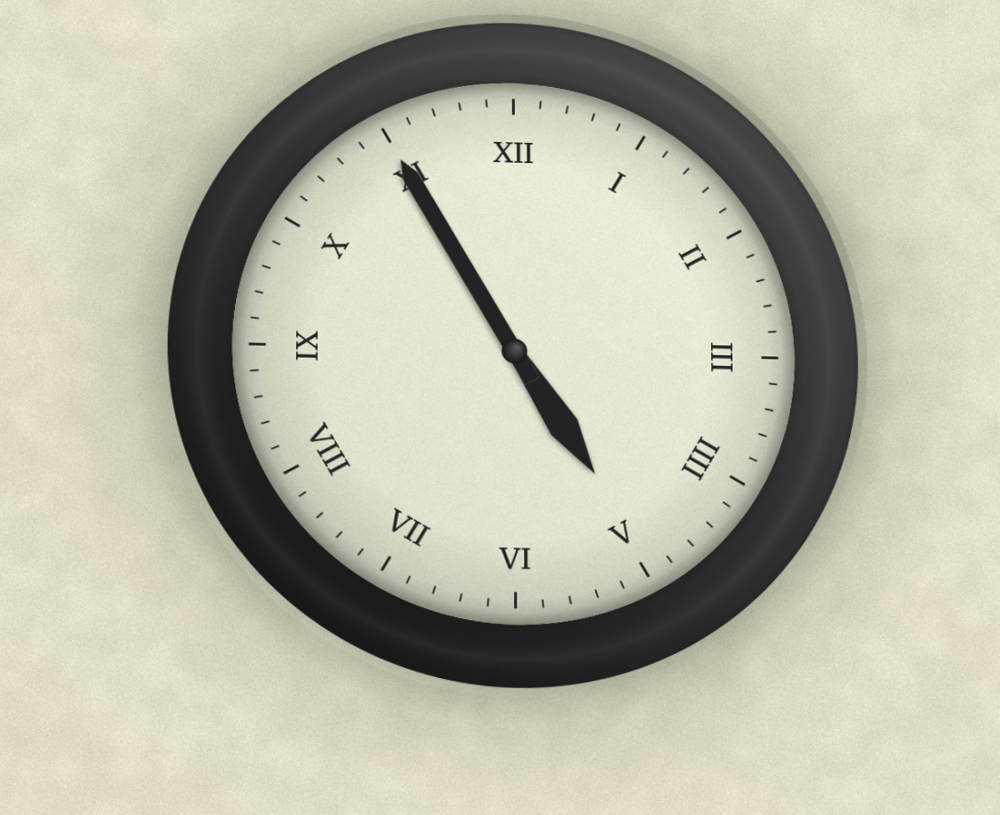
4:55
